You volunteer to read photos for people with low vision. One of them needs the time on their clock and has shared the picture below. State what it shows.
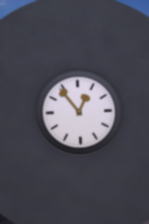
12:54
